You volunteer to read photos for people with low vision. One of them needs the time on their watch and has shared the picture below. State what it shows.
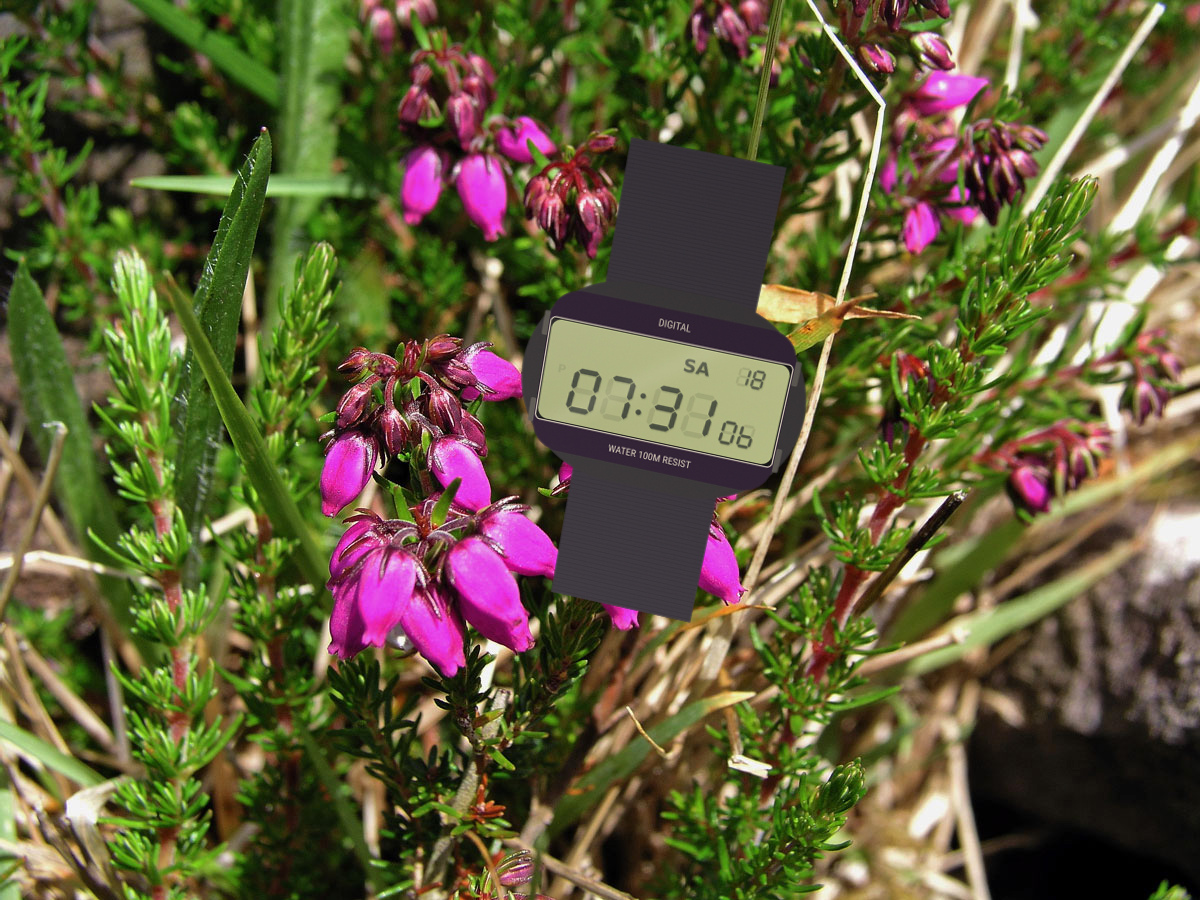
7:31:06
